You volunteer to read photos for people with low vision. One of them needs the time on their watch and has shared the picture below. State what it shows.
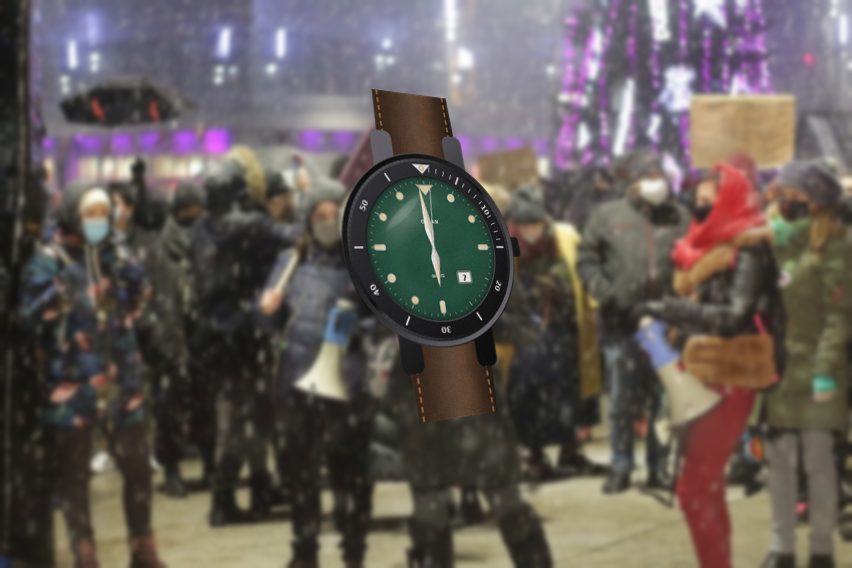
5:59:01
